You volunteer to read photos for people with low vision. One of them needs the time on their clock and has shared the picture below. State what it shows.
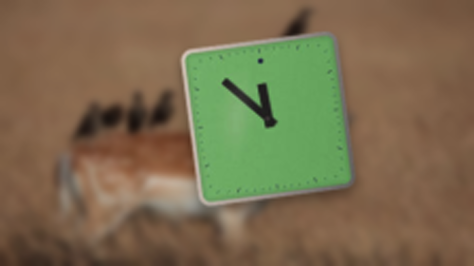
11:53
